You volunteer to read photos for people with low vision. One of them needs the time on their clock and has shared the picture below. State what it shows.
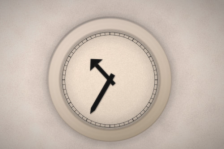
10:35
